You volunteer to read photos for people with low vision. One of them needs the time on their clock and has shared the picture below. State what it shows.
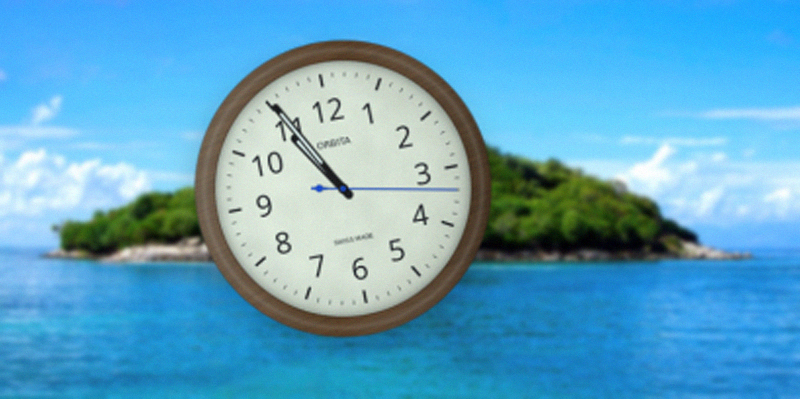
10:55:17
